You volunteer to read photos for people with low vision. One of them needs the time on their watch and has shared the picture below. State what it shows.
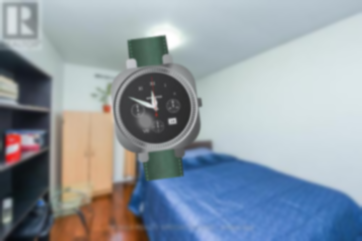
11:50
